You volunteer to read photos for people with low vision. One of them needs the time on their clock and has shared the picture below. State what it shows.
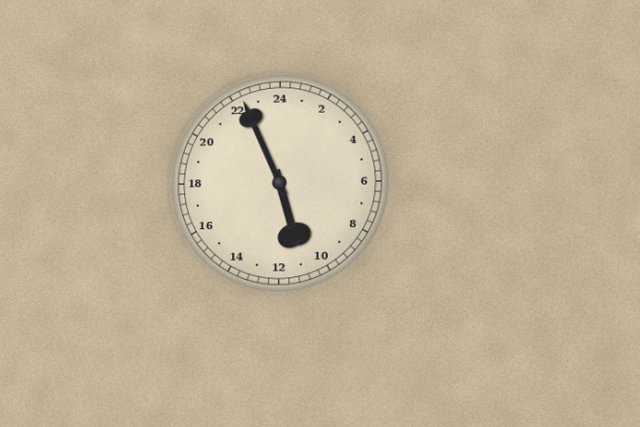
10:56
